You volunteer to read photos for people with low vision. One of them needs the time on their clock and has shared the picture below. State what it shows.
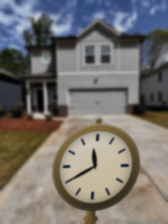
11:40
